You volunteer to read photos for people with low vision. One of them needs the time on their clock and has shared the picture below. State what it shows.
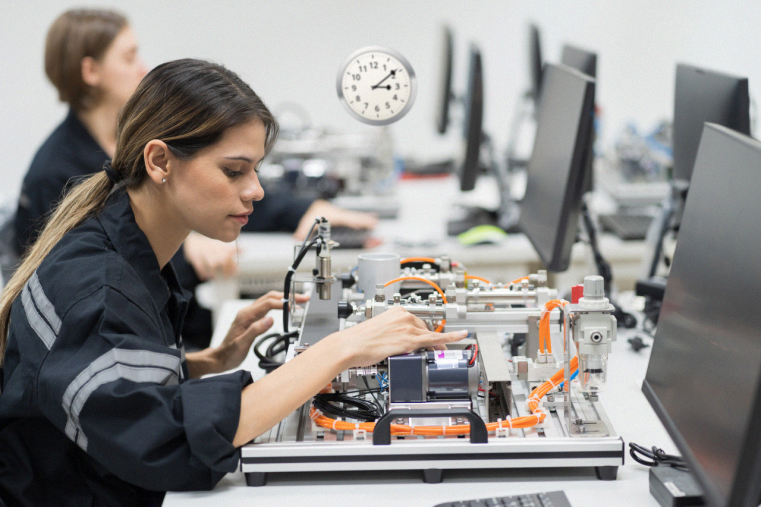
3:09
